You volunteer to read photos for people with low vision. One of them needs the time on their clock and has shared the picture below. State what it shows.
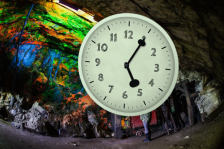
5:05
